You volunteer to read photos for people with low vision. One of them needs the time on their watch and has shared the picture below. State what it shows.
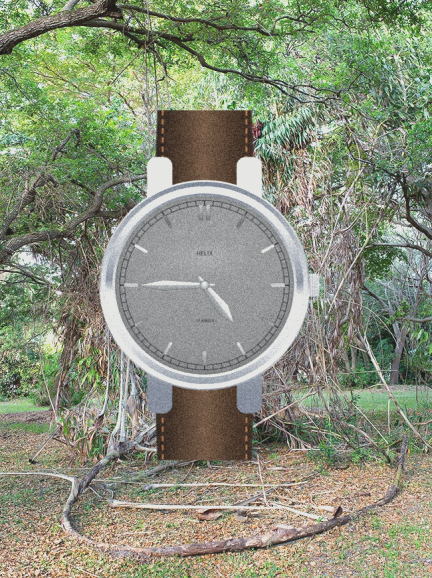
4:45
